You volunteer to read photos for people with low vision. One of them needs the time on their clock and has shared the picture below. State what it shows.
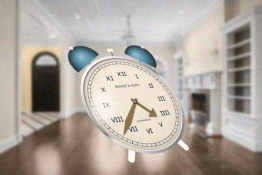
4:37
